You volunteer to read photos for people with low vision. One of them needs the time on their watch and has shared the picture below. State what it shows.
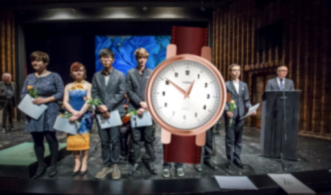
12:51
